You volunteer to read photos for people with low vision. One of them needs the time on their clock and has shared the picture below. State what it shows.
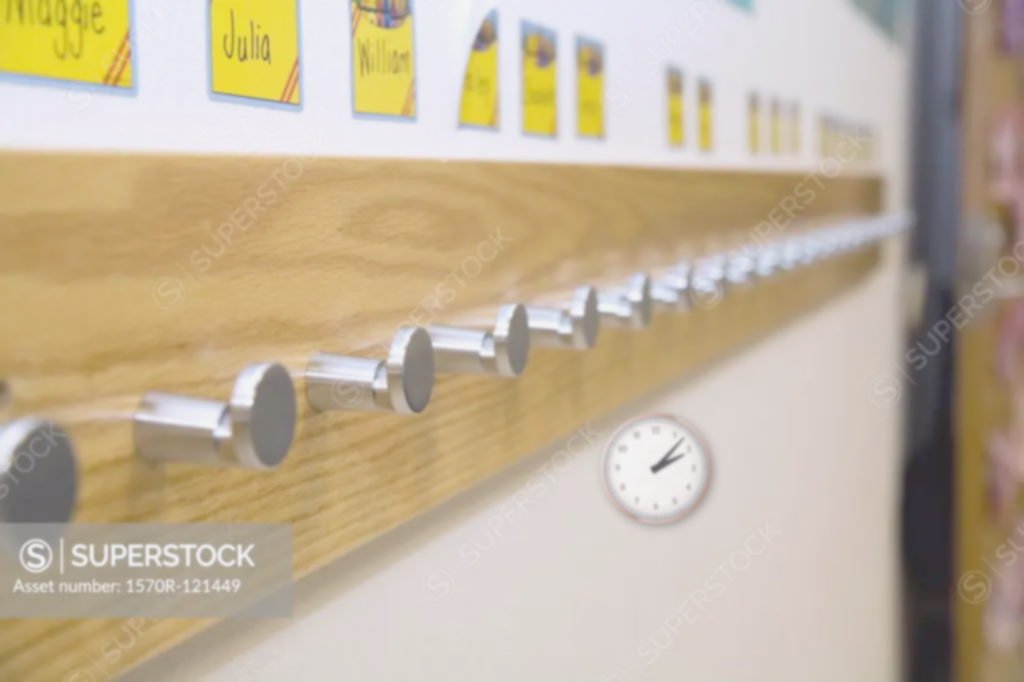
2:07
